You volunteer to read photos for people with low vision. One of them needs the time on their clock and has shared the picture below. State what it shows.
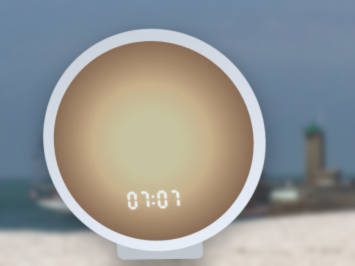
7:07
